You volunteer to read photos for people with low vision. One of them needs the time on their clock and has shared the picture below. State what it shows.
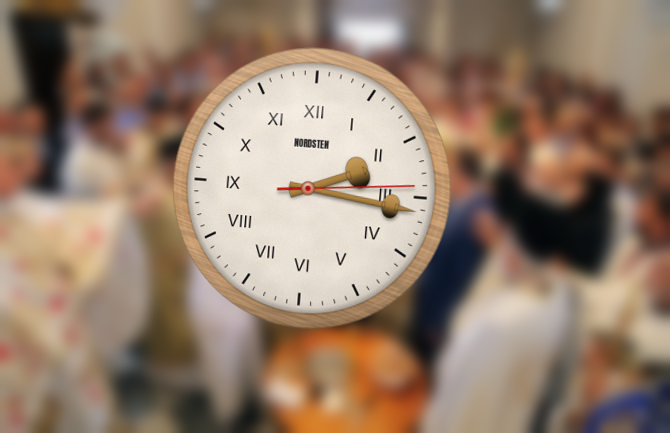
2:16:14
